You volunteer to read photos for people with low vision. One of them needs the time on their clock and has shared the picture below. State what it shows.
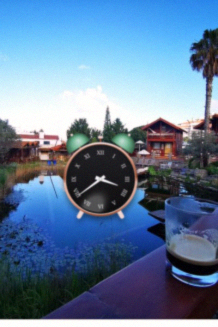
3:39
